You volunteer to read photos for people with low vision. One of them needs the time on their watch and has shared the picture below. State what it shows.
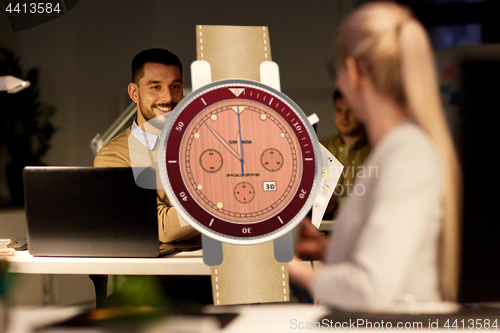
11:53
